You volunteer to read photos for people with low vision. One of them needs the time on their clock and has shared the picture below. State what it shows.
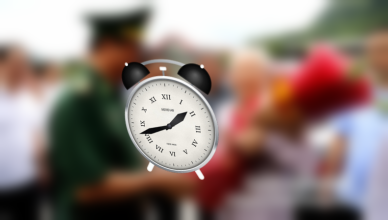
1:42
